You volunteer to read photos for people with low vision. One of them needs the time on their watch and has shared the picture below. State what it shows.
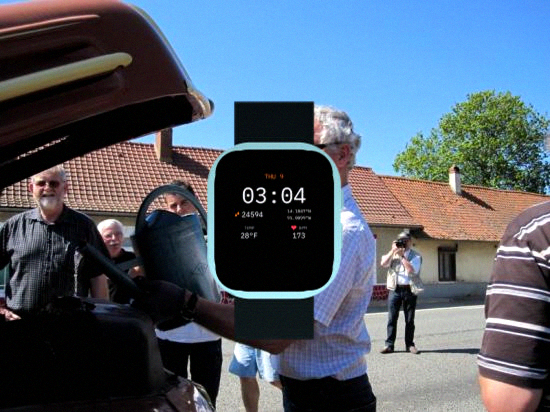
3:04
